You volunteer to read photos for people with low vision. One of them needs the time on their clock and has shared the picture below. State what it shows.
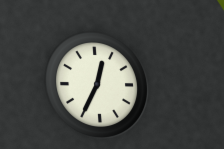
12:35
